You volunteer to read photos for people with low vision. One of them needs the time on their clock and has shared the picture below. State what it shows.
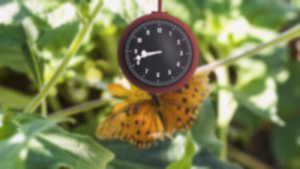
8:42
